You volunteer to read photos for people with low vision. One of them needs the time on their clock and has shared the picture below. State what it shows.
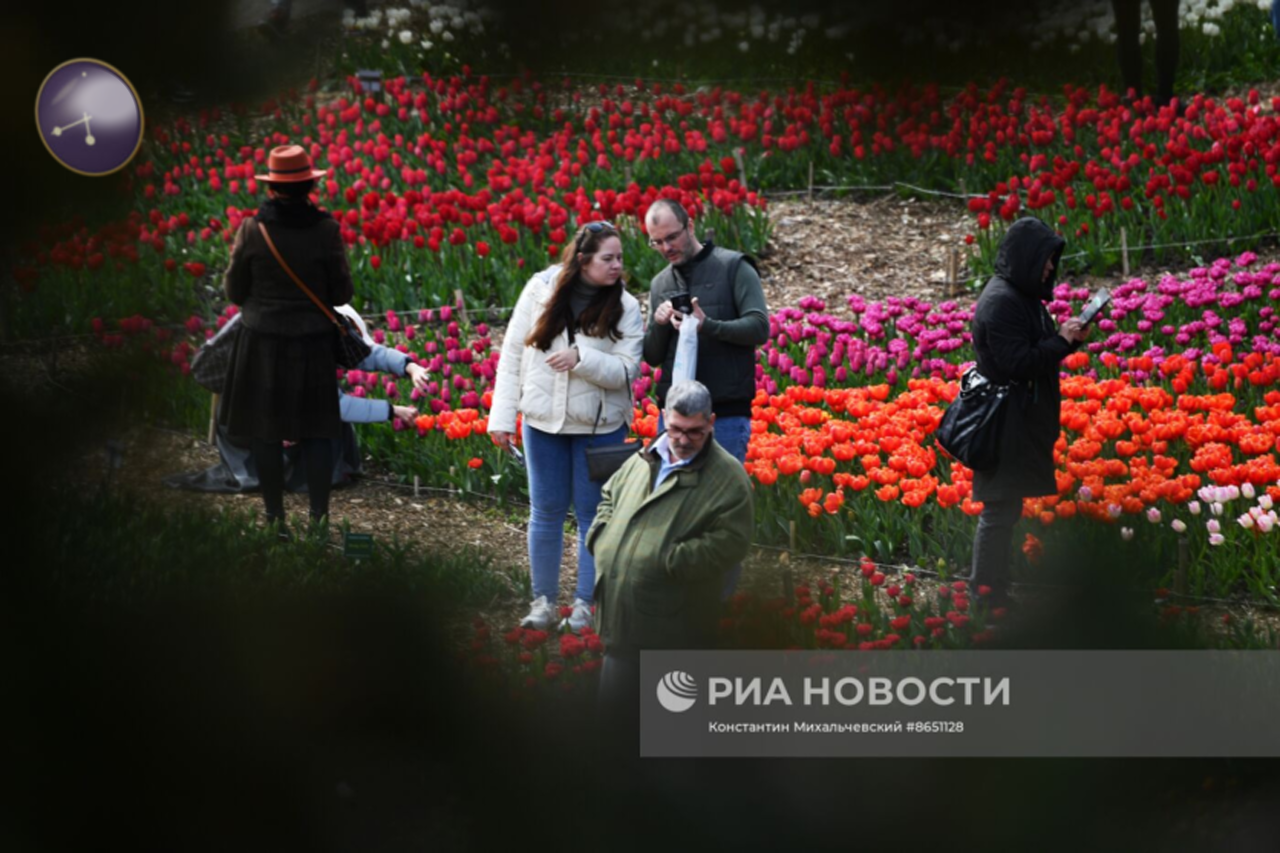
5:41
